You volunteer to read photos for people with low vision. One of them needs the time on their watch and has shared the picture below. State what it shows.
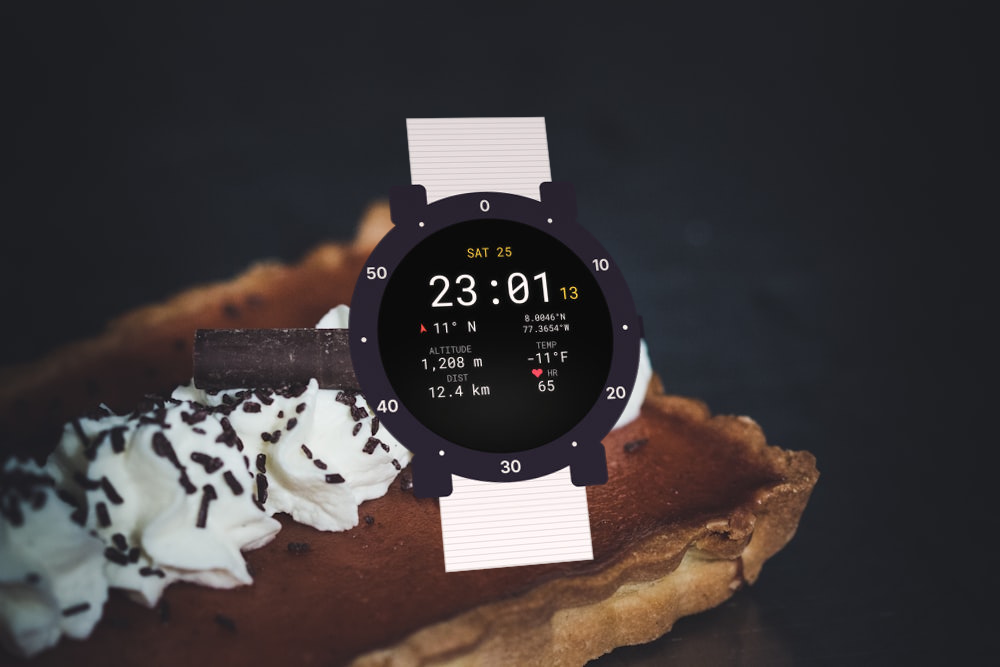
23:01:13
